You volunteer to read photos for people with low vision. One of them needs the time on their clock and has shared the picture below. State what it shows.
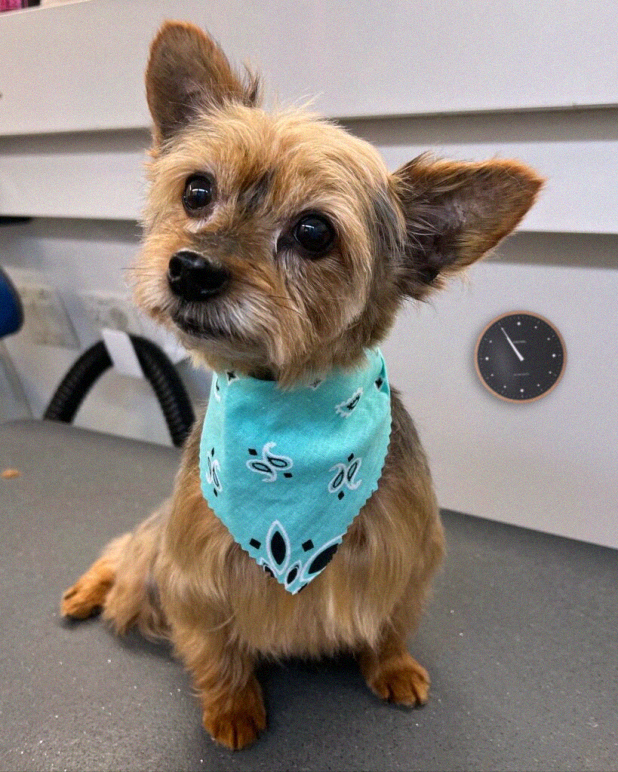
10:55
